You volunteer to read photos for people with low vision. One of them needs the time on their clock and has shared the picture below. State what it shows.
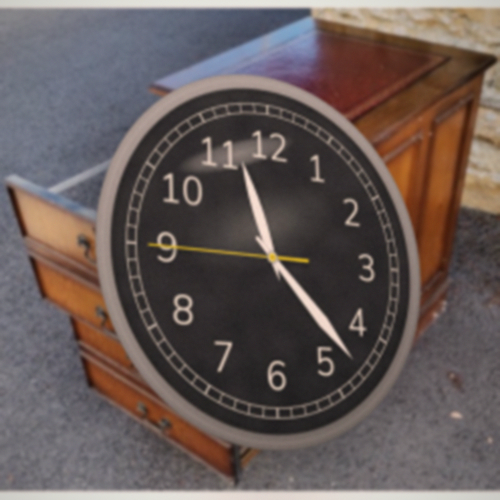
11:22:45
